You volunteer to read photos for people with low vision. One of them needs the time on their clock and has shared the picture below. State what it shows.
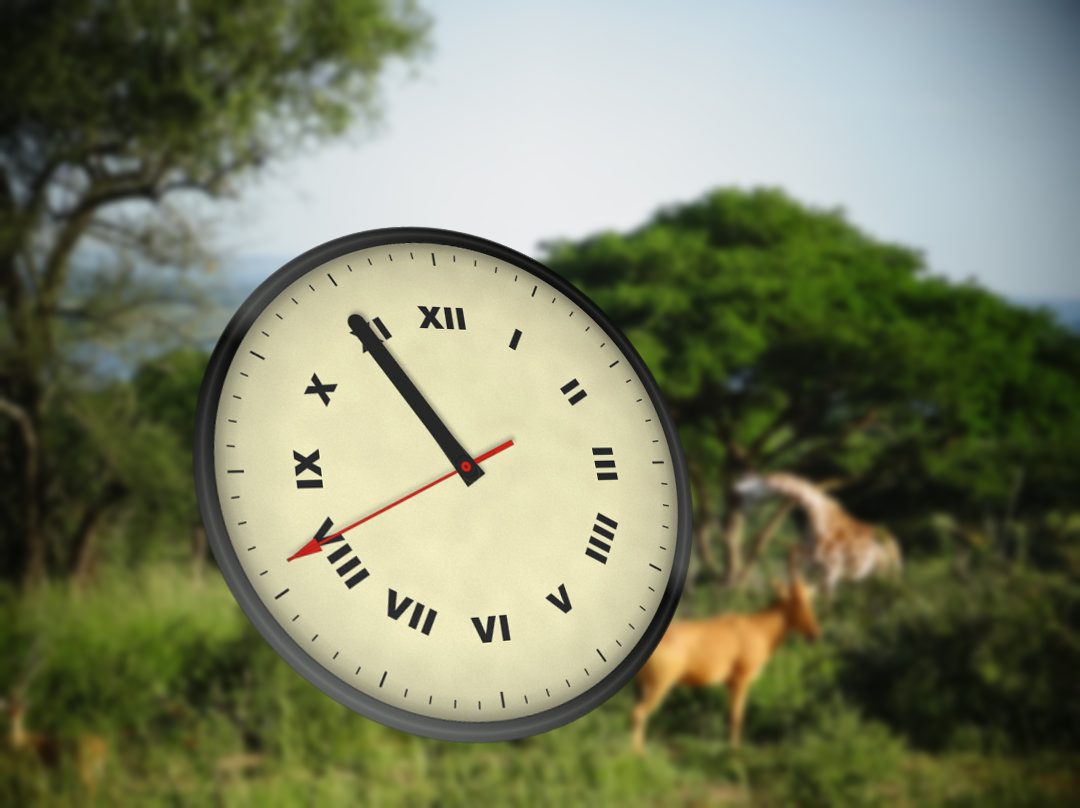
10:54:41
